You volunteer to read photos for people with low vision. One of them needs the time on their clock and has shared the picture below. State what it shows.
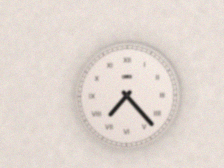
7:23
